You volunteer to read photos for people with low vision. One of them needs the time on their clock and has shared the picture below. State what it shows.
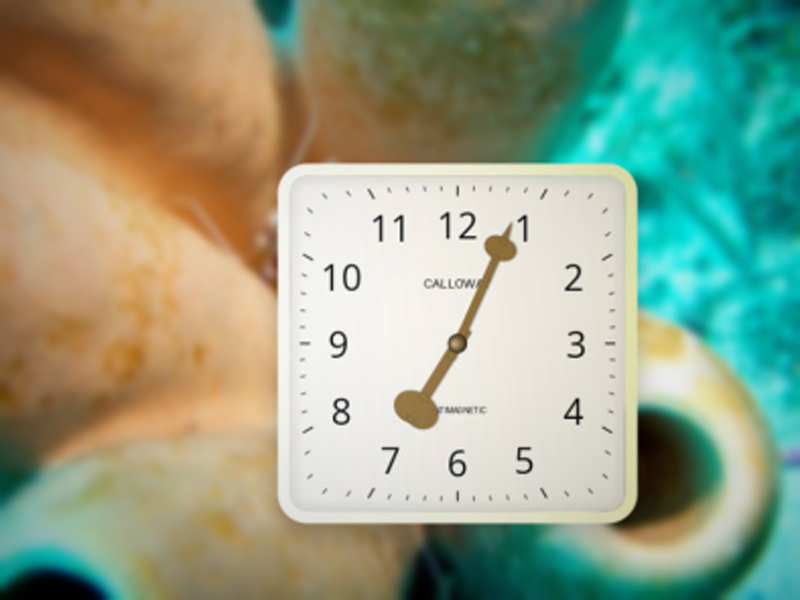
7:04
